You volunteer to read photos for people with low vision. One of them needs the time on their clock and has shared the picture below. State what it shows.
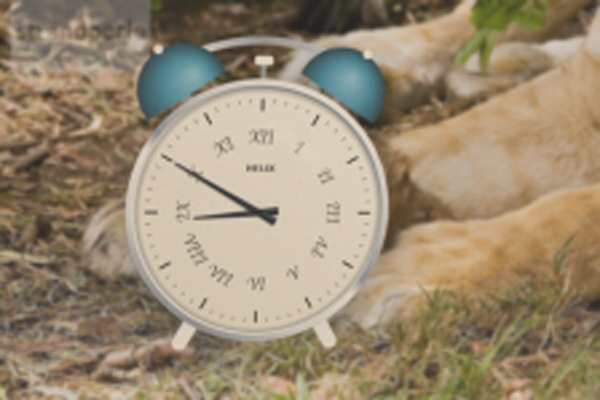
8:50
